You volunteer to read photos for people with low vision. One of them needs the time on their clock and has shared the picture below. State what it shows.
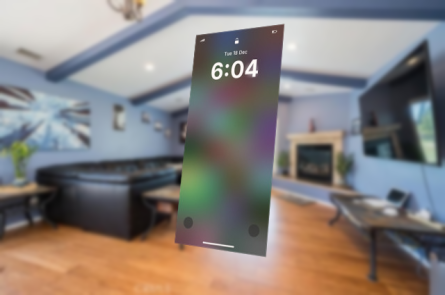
6:04
